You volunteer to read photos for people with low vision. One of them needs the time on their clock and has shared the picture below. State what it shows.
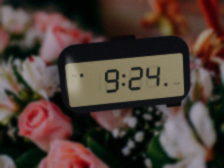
9:24
